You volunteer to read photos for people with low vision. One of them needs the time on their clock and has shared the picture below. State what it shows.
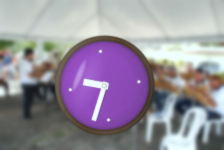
9:34
